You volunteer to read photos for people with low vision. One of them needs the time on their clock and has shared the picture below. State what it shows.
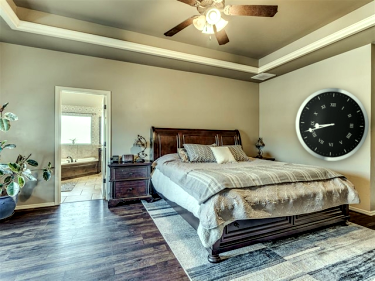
8:42
